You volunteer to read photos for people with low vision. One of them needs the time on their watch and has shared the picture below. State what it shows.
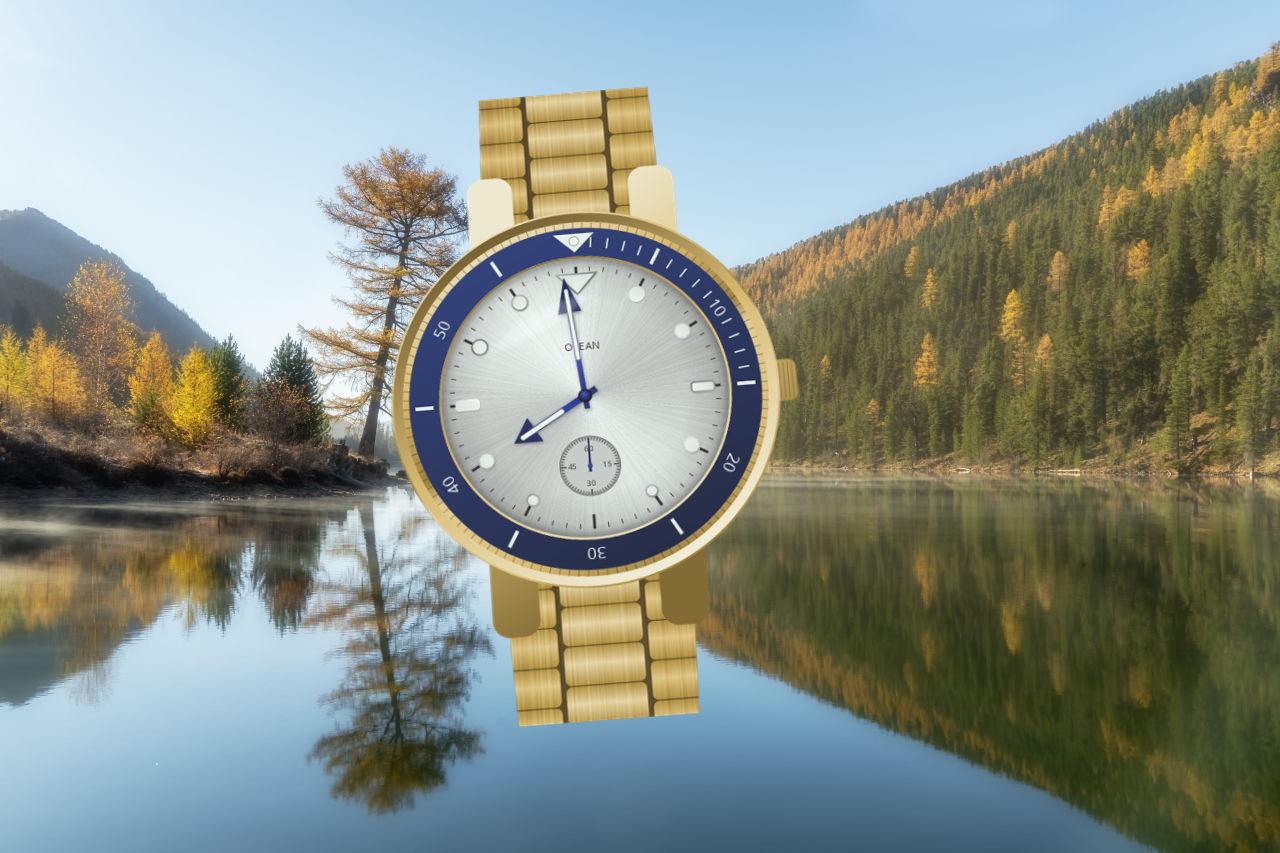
7:59
